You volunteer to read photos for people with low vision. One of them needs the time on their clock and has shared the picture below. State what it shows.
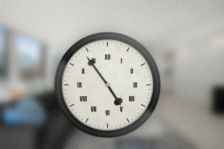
4:54
